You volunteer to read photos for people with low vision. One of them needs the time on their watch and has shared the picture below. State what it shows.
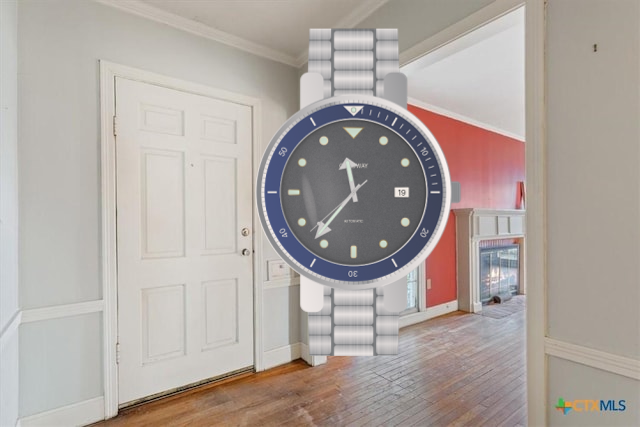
11:36:38
